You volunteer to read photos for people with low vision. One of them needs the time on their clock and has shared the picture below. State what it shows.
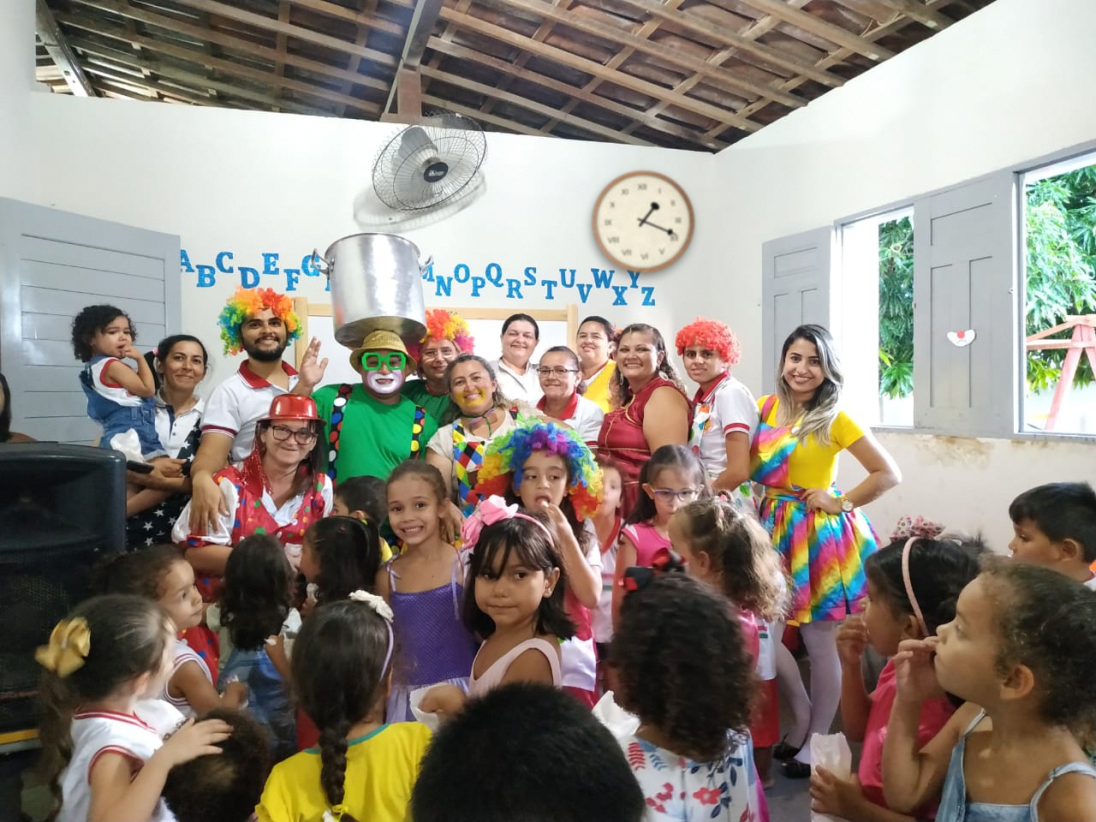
1:19
